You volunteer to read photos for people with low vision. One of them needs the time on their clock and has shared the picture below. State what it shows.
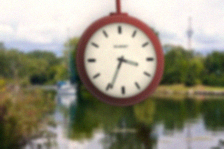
3:34
